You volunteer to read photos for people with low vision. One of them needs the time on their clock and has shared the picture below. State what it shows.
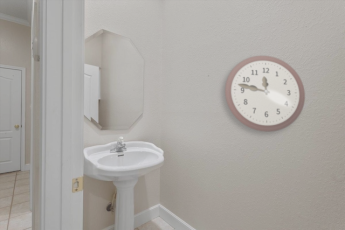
11:47
